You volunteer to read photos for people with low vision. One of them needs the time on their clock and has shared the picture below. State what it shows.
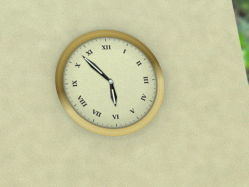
5:53
